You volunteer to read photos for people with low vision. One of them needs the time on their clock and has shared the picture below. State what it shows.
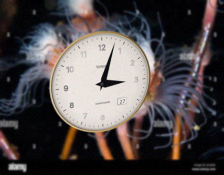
3:03
